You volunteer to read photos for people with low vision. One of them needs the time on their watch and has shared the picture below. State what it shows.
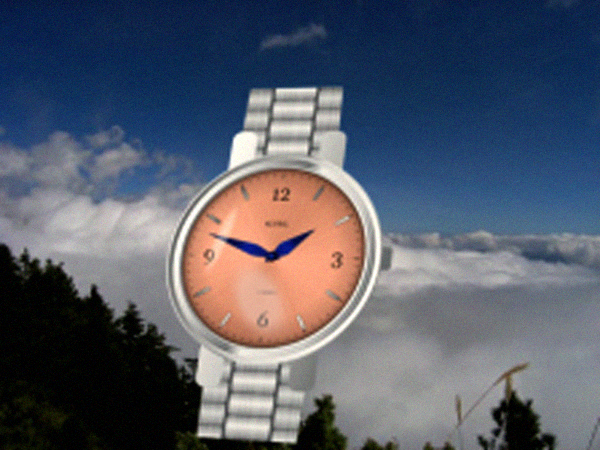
1:48
